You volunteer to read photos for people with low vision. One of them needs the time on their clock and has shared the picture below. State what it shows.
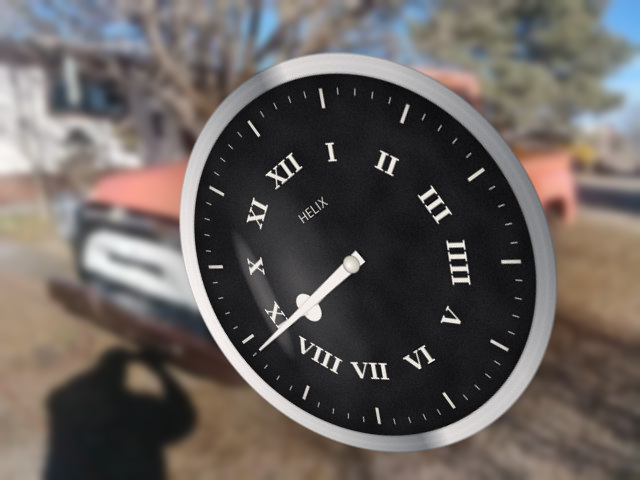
8:44
